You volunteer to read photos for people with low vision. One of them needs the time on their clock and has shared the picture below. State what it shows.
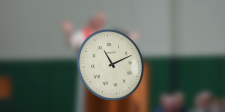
11:12
